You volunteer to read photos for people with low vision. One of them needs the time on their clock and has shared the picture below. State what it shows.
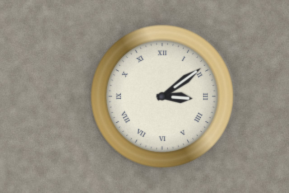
3:09
